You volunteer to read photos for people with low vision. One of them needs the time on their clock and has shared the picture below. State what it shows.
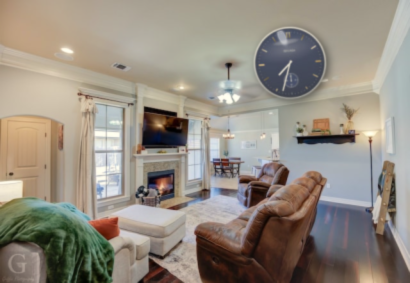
7:33
